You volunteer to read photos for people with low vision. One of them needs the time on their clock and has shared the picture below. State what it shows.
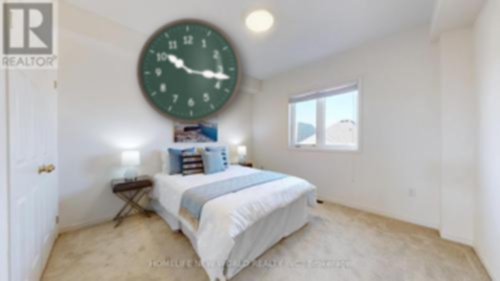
10:17
